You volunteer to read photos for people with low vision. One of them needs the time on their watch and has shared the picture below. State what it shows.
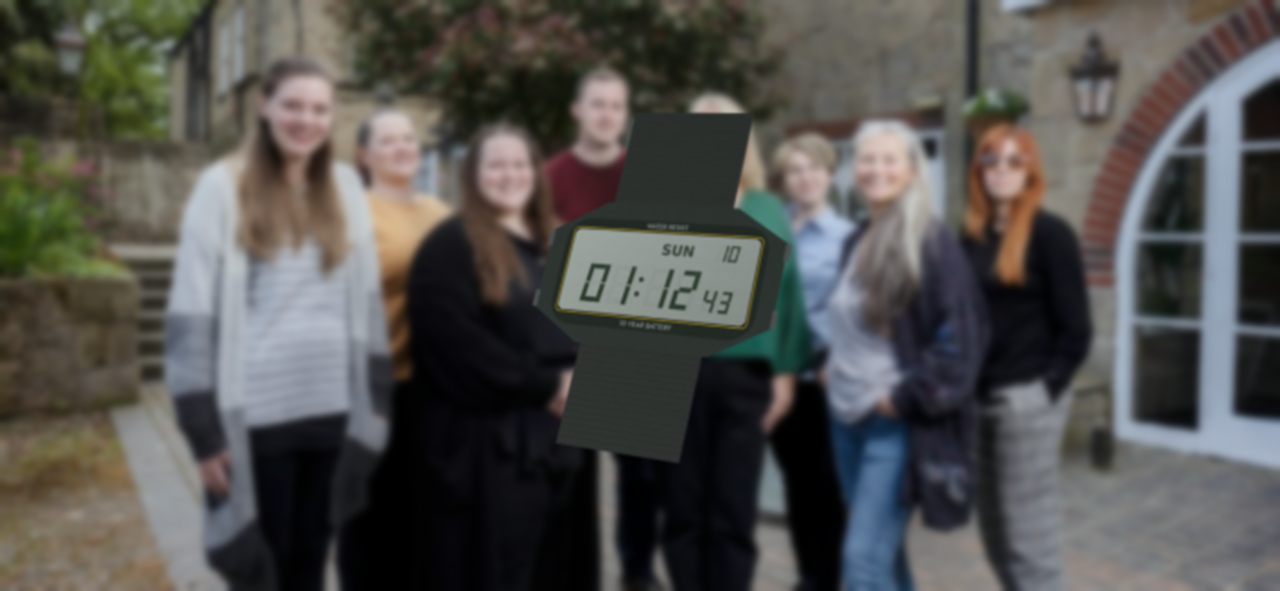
1:12:43
